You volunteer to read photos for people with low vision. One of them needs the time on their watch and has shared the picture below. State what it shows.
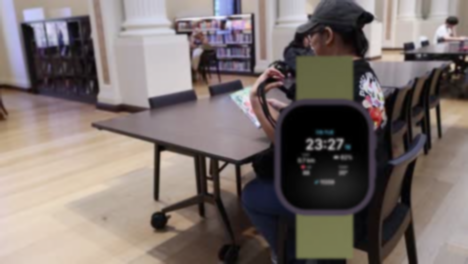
23:27
